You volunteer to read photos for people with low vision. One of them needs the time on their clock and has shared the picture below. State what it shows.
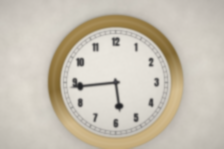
5:44
